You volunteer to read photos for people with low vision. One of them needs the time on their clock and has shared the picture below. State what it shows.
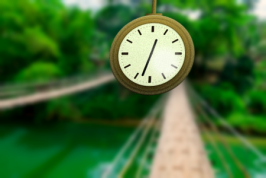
12:33
